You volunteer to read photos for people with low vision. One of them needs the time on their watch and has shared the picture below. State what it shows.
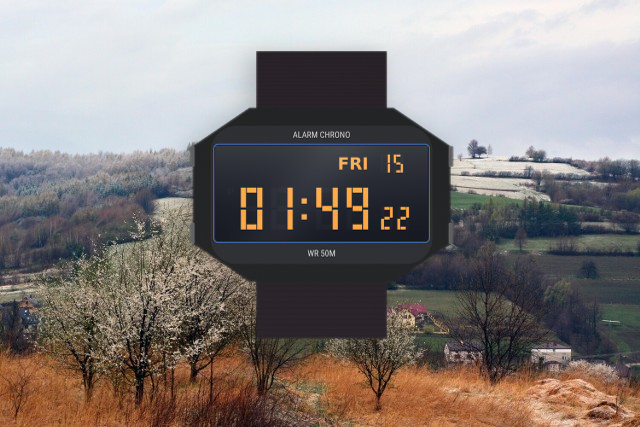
1:49:22
